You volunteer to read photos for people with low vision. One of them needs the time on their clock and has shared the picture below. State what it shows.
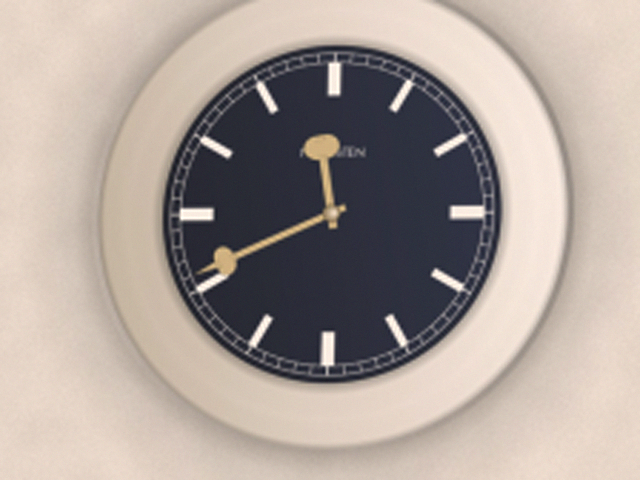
11:41
